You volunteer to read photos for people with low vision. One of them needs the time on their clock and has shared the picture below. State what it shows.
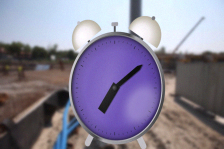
7:09
